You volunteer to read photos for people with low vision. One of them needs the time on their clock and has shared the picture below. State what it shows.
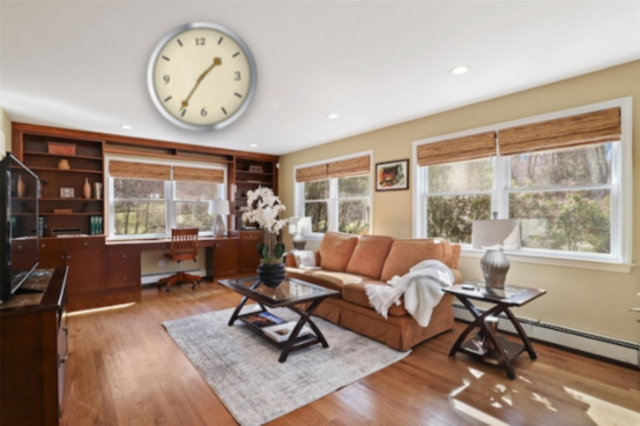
1:36
